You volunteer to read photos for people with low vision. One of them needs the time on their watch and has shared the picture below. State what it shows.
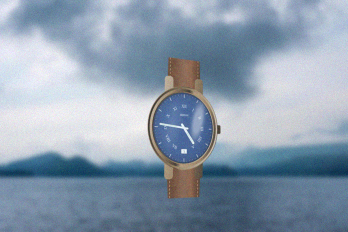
4:46
